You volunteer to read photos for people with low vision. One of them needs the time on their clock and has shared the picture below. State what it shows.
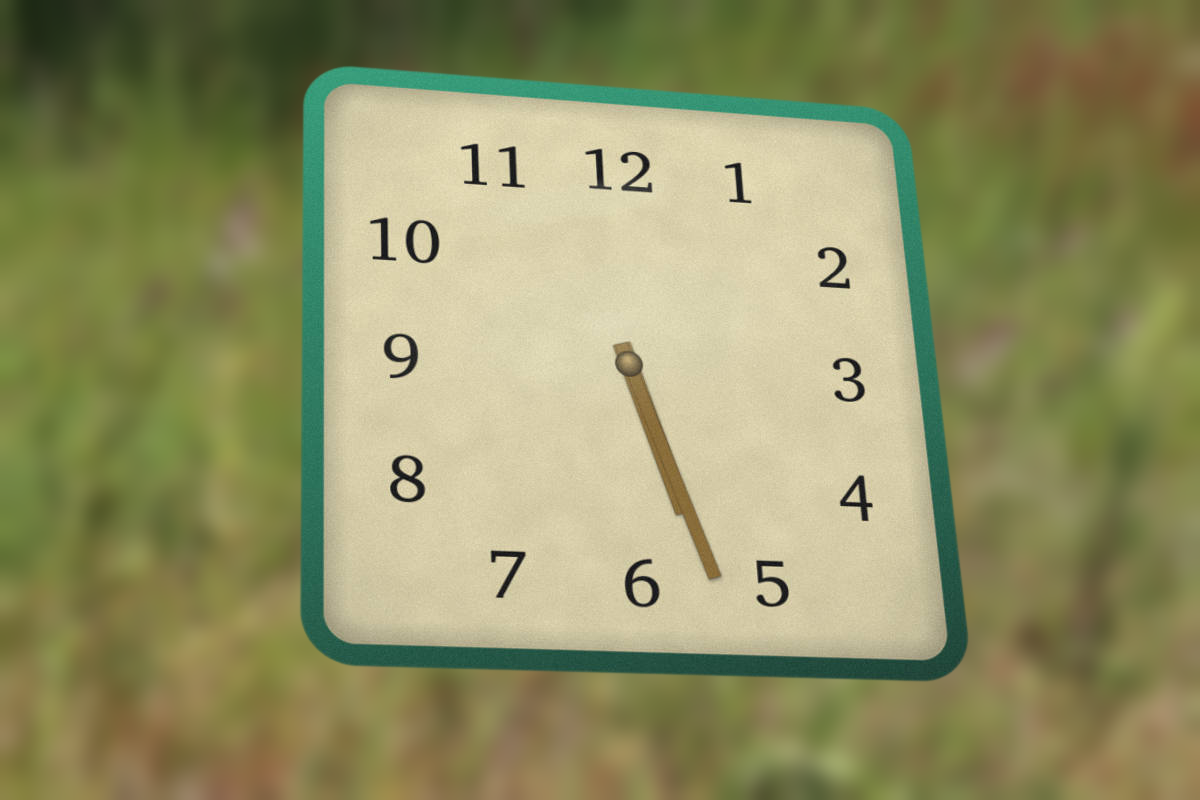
5:27
